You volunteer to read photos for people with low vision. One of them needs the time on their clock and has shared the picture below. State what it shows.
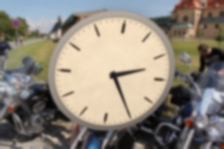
2:25
